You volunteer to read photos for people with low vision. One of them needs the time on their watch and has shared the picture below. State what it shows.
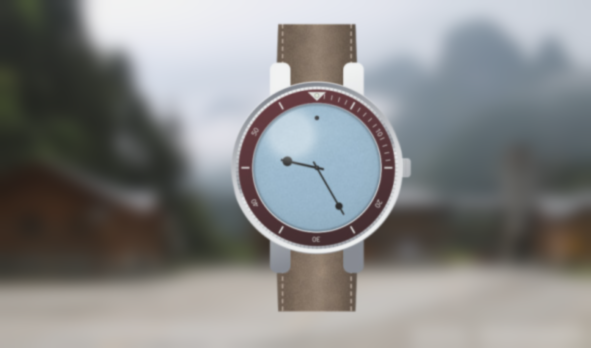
9:25
